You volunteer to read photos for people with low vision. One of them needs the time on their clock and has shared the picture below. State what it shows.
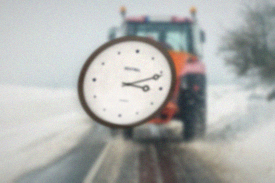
3:11
